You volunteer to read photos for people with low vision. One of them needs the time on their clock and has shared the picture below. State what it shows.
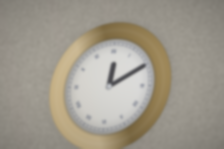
12:10
